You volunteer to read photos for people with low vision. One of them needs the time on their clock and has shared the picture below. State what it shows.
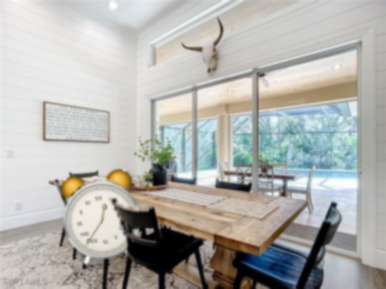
12:37
